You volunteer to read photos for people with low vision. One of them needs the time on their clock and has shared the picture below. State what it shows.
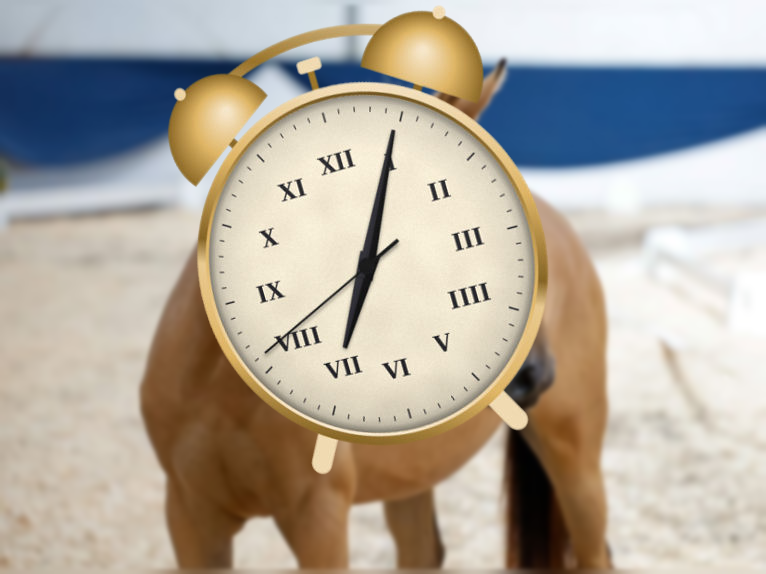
7:04:41
